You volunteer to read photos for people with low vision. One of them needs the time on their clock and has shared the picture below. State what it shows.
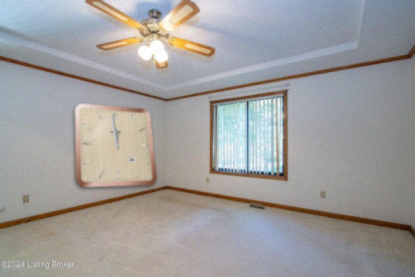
11:59
